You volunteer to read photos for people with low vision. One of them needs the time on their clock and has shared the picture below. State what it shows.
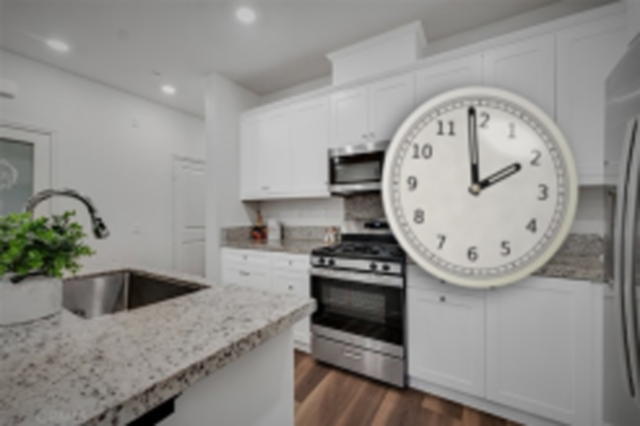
1:59
